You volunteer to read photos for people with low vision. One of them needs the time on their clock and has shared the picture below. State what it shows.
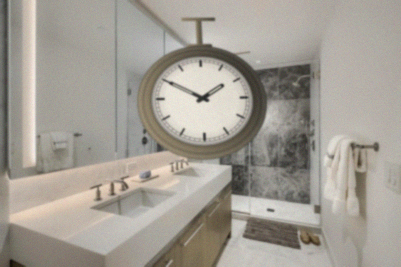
1:50
